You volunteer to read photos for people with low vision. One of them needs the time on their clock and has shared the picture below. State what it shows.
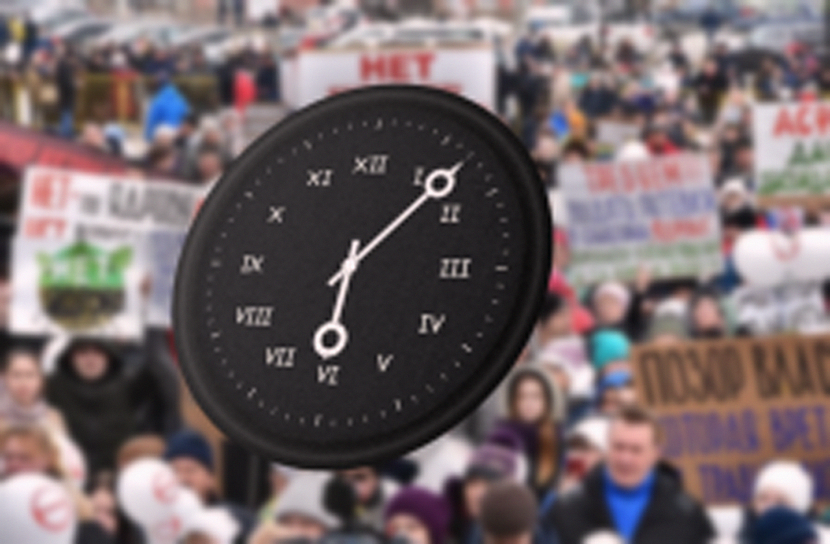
6:07
